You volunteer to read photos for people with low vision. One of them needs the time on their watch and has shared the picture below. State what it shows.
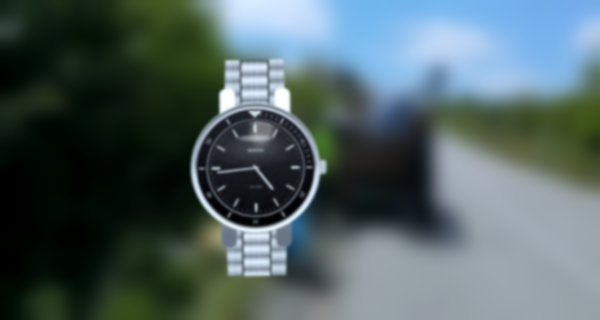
4:44
